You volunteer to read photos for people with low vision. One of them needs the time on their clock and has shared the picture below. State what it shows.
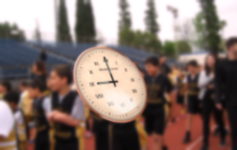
9:00
